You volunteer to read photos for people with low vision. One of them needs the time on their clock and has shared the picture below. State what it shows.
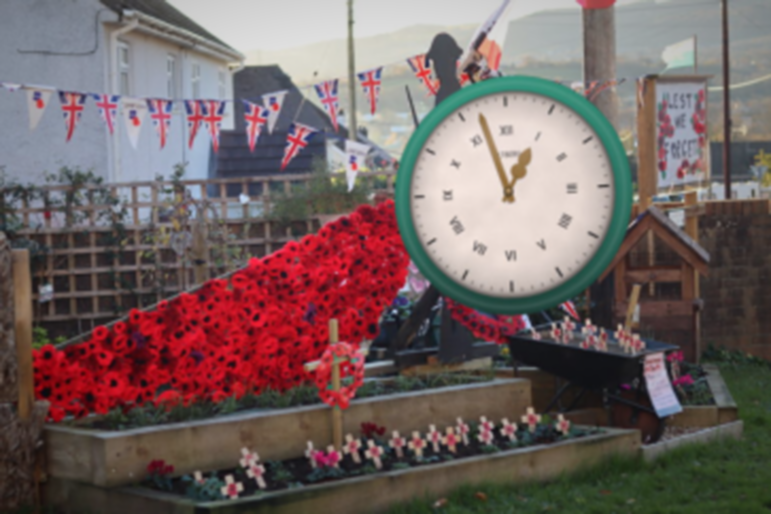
12:57
